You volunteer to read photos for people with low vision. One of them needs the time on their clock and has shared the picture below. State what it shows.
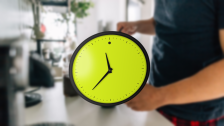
11:37
